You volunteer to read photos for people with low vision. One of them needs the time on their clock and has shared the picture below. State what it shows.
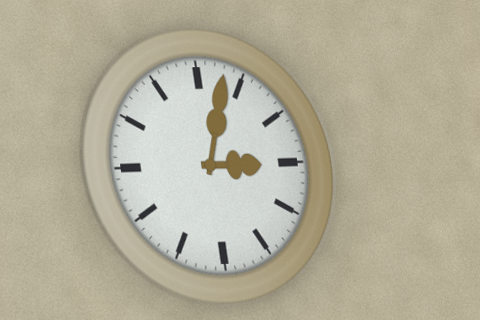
3:03
